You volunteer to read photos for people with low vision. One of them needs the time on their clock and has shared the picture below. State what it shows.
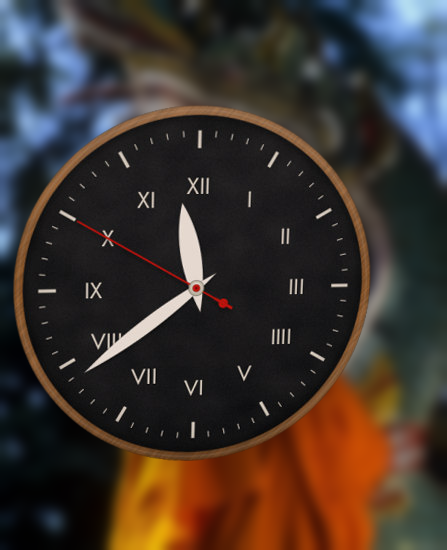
11:38:50
